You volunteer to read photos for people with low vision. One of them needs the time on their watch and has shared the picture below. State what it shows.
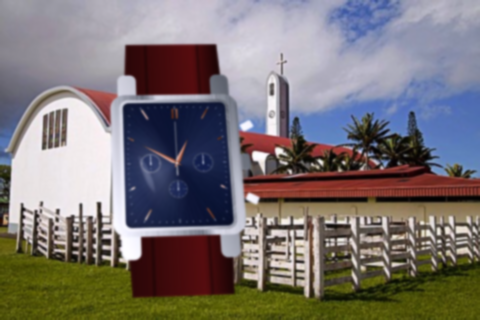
12:50
